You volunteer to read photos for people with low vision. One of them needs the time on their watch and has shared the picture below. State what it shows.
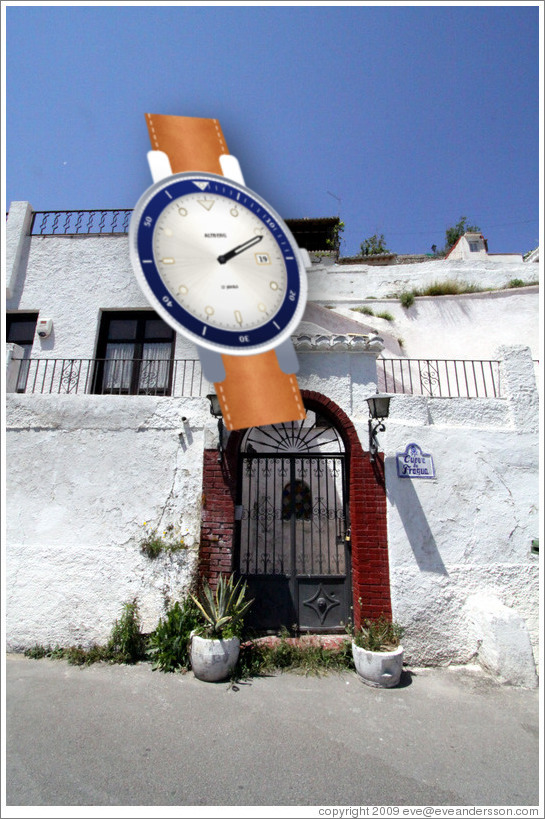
2:11
